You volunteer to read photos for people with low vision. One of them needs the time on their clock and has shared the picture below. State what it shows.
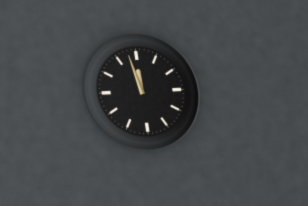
11:58
